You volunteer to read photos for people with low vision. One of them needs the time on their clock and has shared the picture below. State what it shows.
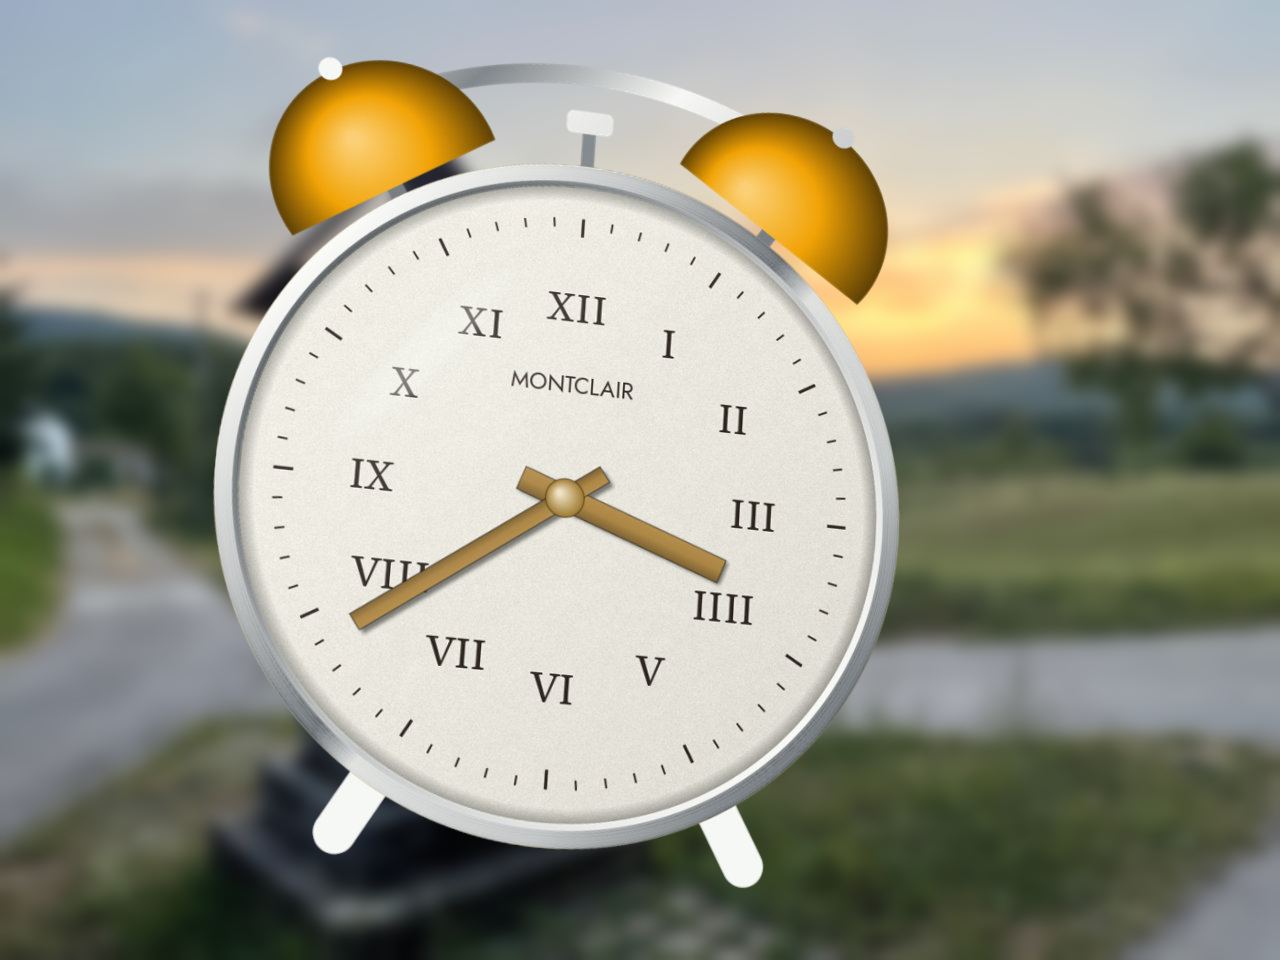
3:39
